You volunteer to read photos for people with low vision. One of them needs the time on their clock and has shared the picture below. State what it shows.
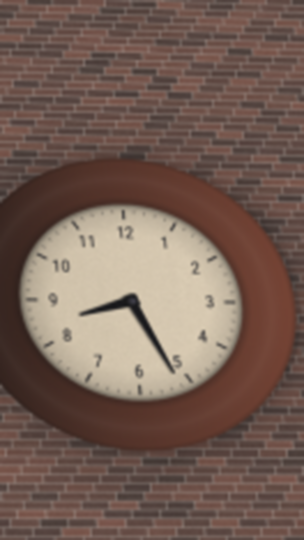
8:26
